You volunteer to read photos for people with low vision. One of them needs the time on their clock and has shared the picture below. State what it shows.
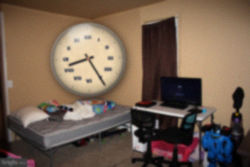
8:25
